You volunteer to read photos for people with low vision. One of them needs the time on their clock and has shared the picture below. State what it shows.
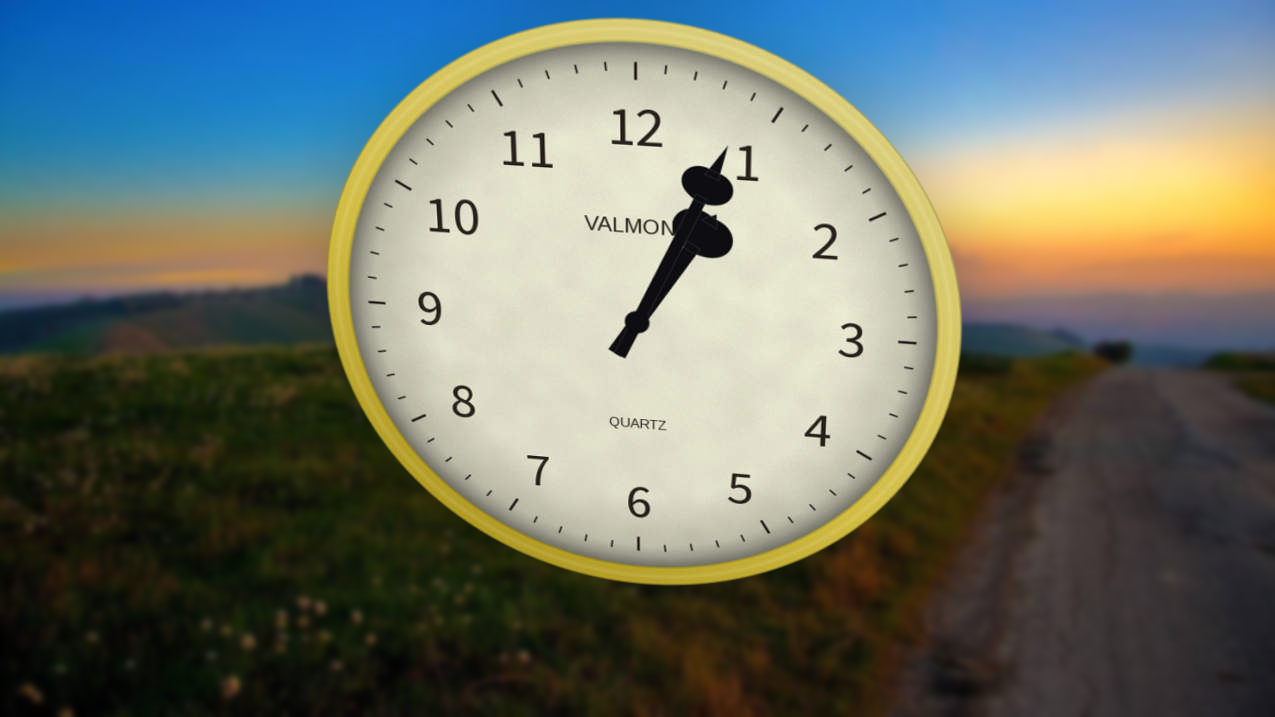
1:04
